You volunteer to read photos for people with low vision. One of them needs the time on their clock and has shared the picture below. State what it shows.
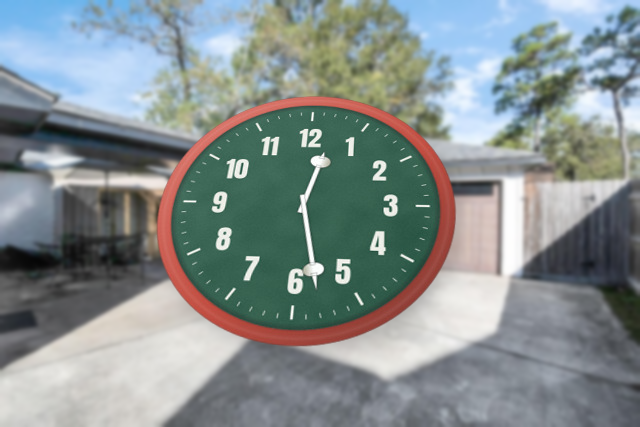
12:28
